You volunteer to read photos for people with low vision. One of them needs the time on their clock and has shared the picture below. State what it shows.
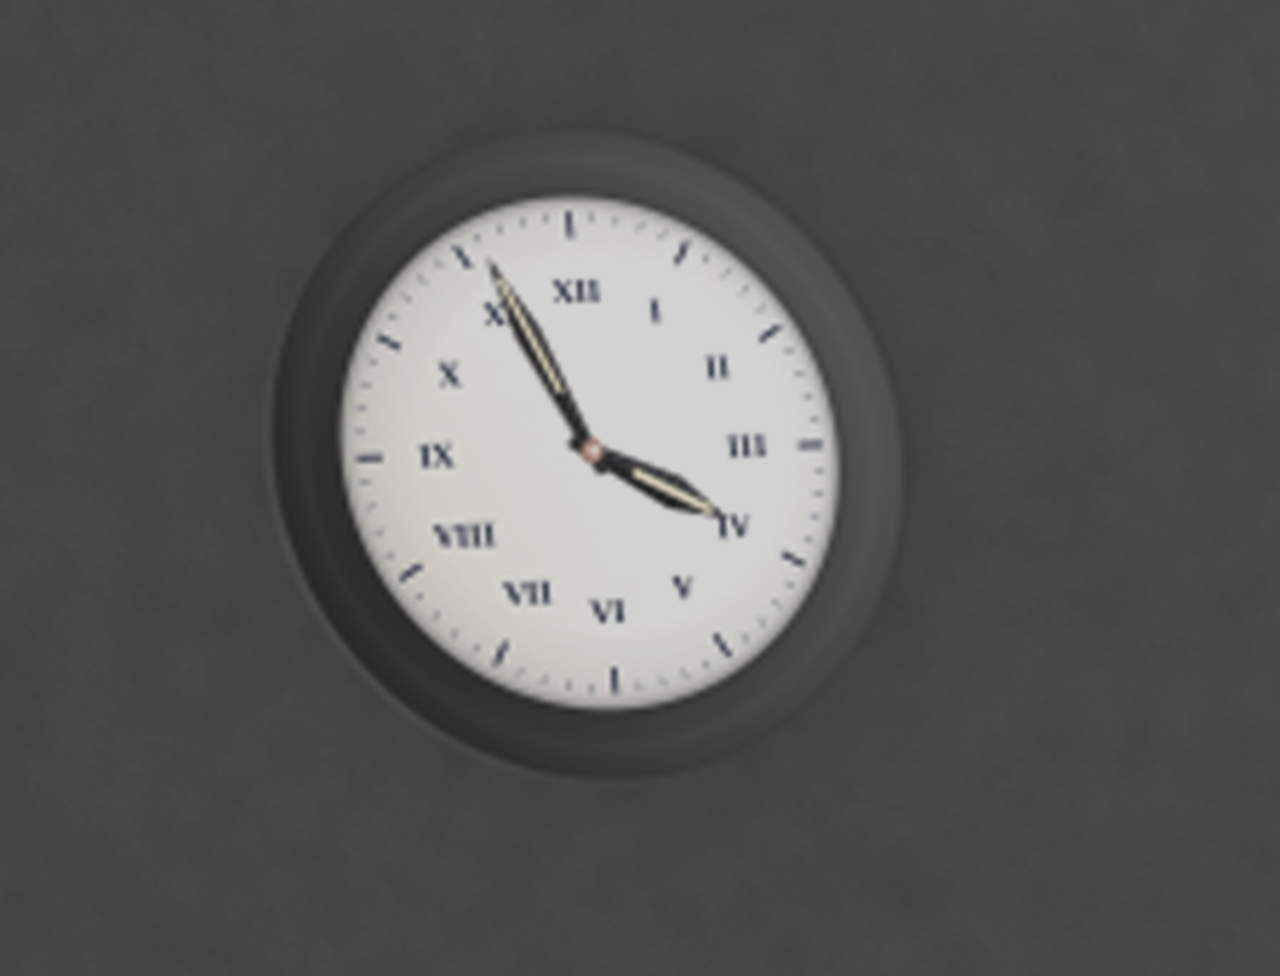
3:56
